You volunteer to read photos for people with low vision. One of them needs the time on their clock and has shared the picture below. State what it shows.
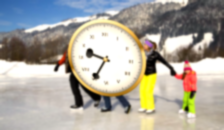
9:35
